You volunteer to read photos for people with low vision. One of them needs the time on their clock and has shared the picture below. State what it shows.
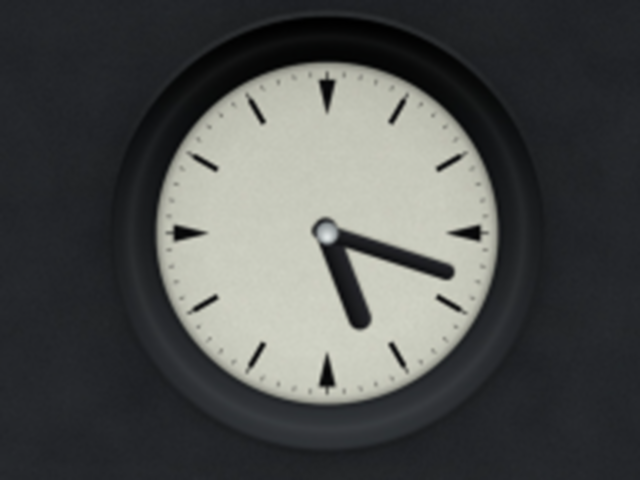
5:18
